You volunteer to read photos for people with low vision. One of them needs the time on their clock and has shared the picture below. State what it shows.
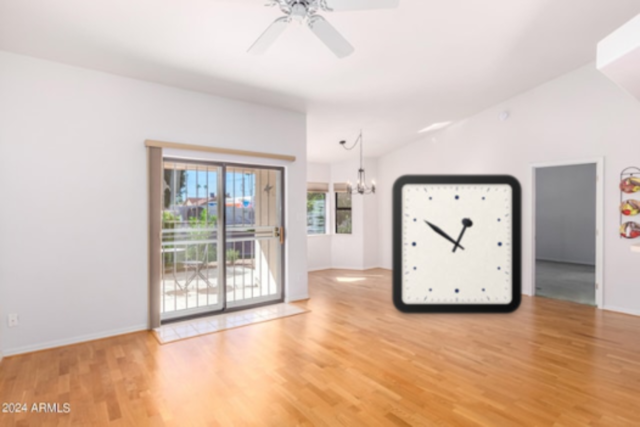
12:51
